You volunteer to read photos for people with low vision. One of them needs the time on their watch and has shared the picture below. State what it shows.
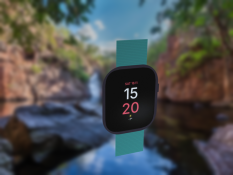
15:20
